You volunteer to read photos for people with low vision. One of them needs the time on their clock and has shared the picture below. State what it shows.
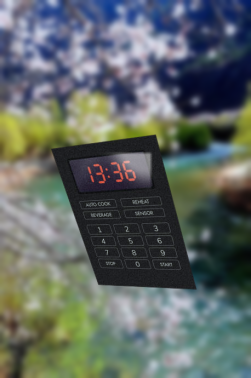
13:36
